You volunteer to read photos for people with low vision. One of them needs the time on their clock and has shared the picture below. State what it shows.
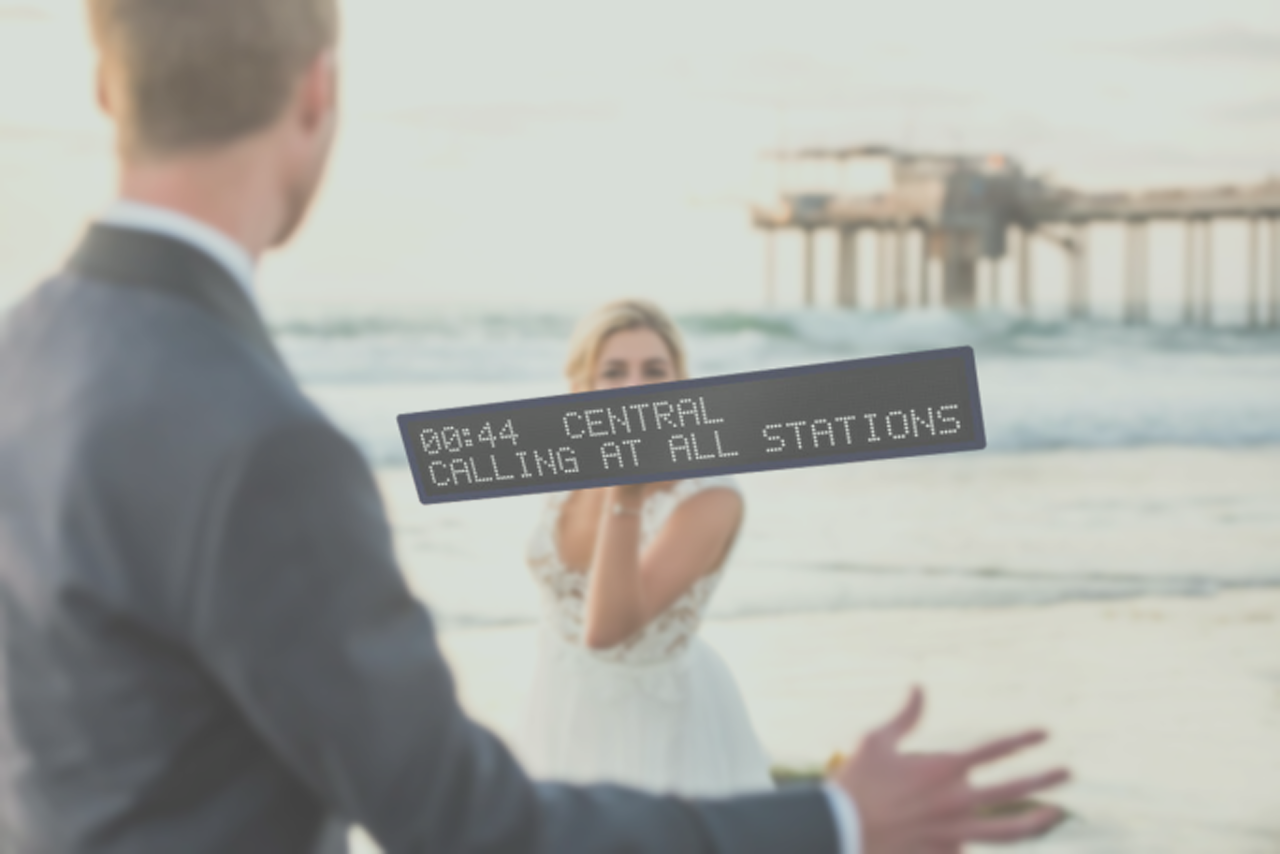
0:44
